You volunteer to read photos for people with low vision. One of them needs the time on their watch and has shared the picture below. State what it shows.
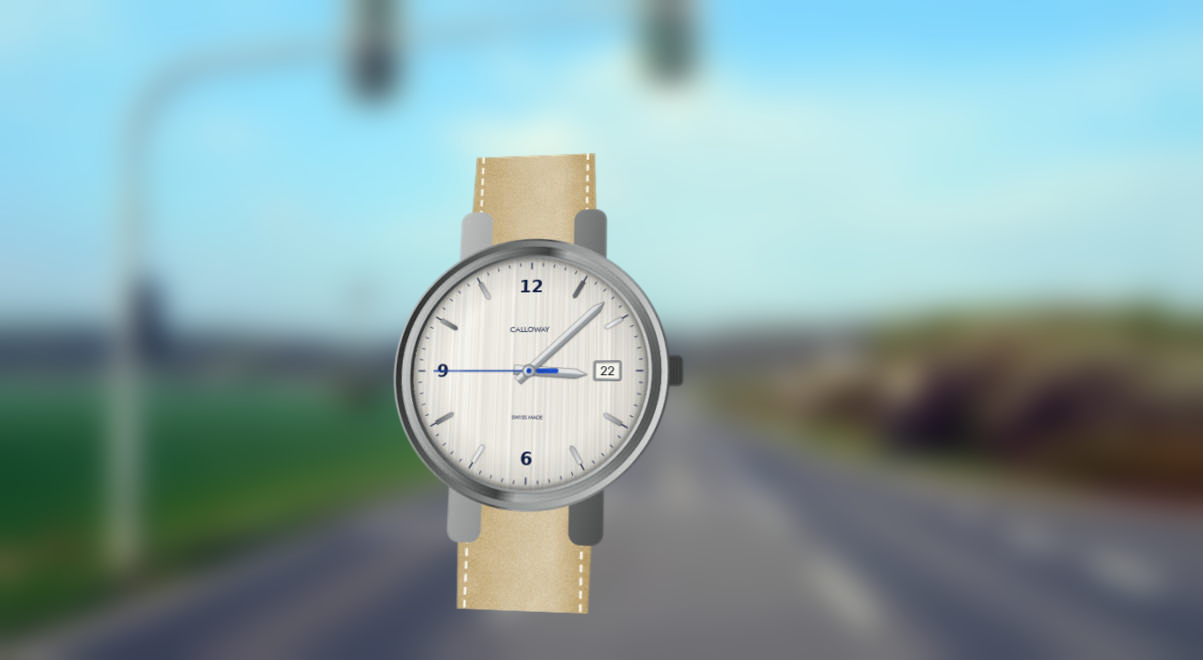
3:07:45
